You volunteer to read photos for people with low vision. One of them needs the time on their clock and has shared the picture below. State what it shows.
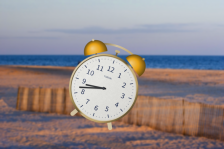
8:42
